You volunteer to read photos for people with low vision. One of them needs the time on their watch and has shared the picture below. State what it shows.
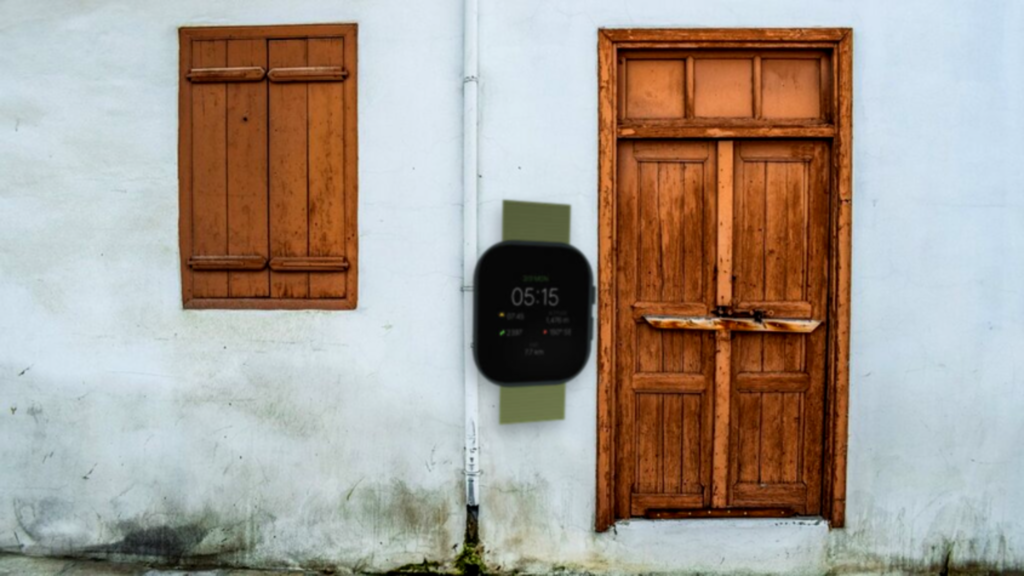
5:15
